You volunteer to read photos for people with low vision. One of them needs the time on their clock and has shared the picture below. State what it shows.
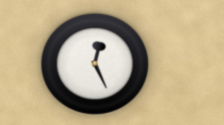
12:26
